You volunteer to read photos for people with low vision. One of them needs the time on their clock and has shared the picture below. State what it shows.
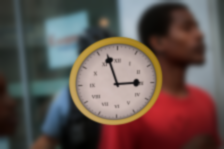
2:57
